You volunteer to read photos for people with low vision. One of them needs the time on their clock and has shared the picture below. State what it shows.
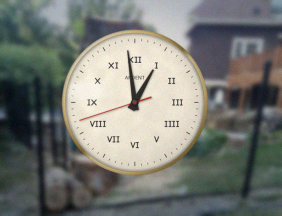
12:58:42
